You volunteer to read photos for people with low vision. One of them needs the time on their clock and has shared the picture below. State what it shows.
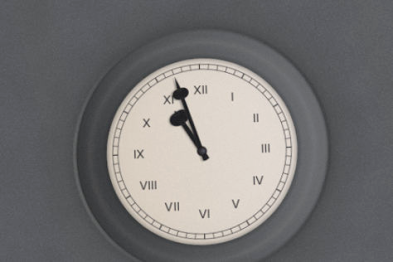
10:57
